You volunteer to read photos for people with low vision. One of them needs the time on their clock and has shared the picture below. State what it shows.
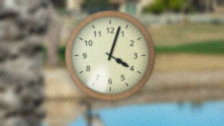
4:03
